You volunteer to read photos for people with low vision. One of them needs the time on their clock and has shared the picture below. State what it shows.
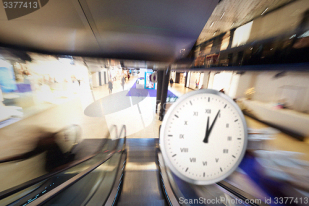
12:04
